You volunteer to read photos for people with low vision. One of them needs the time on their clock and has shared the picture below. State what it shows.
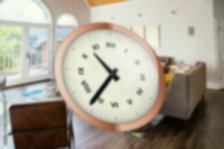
10:36
